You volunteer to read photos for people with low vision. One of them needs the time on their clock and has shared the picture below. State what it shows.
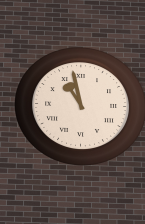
10:58
